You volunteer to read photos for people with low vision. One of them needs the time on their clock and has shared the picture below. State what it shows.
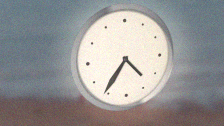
4:36
